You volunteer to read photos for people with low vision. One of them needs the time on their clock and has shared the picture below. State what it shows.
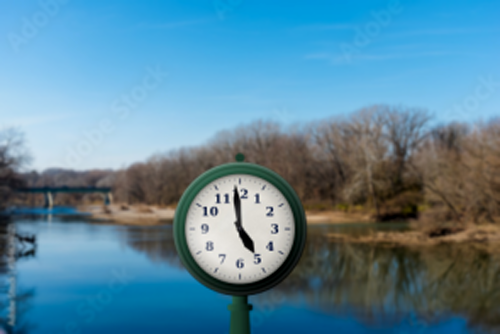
4:59
